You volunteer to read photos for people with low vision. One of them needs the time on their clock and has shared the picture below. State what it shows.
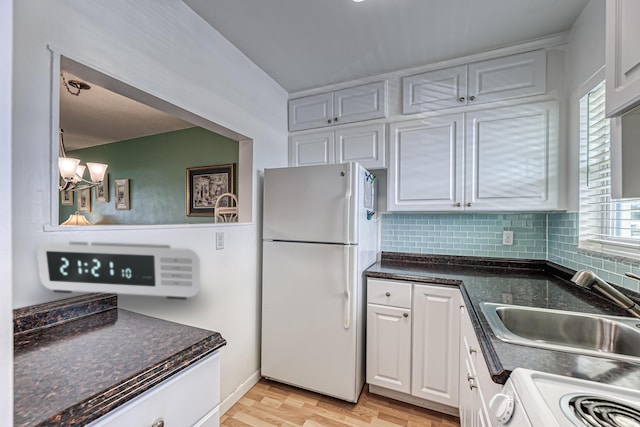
21:21:10
